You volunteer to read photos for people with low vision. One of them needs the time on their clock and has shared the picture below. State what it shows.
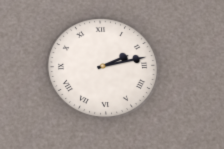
2:13
